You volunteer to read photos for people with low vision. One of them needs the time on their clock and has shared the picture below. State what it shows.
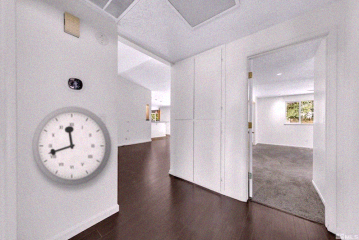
11:42
